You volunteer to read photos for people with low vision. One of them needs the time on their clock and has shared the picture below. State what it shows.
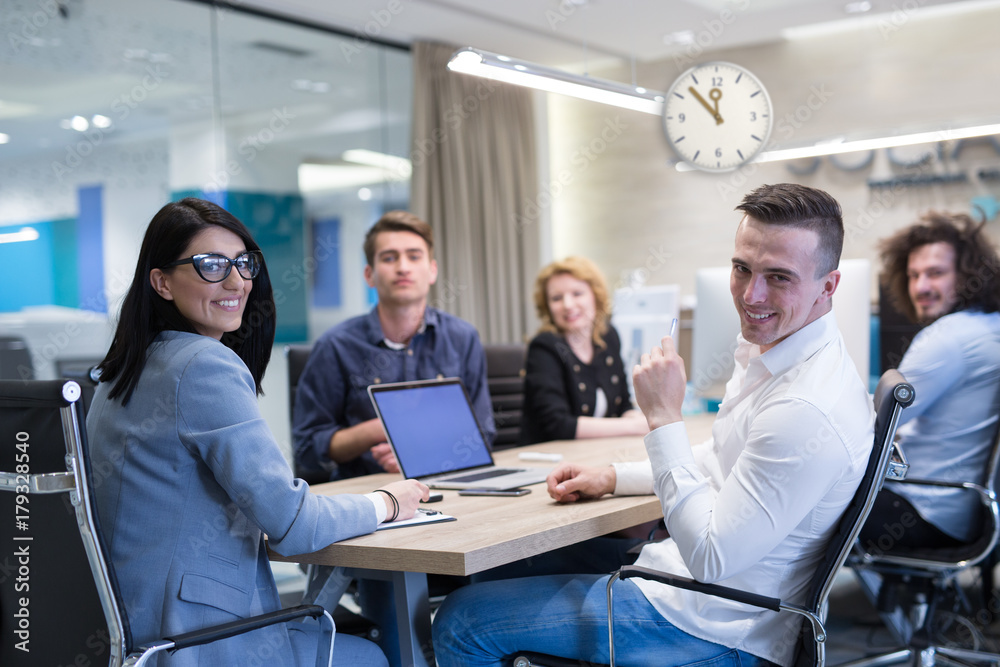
11:53
